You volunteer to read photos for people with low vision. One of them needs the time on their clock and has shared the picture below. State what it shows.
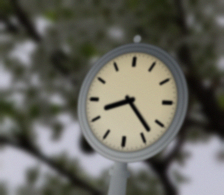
8:23
